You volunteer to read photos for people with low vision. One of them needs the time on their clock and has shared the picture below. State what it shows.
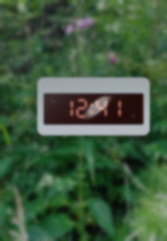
12:41
